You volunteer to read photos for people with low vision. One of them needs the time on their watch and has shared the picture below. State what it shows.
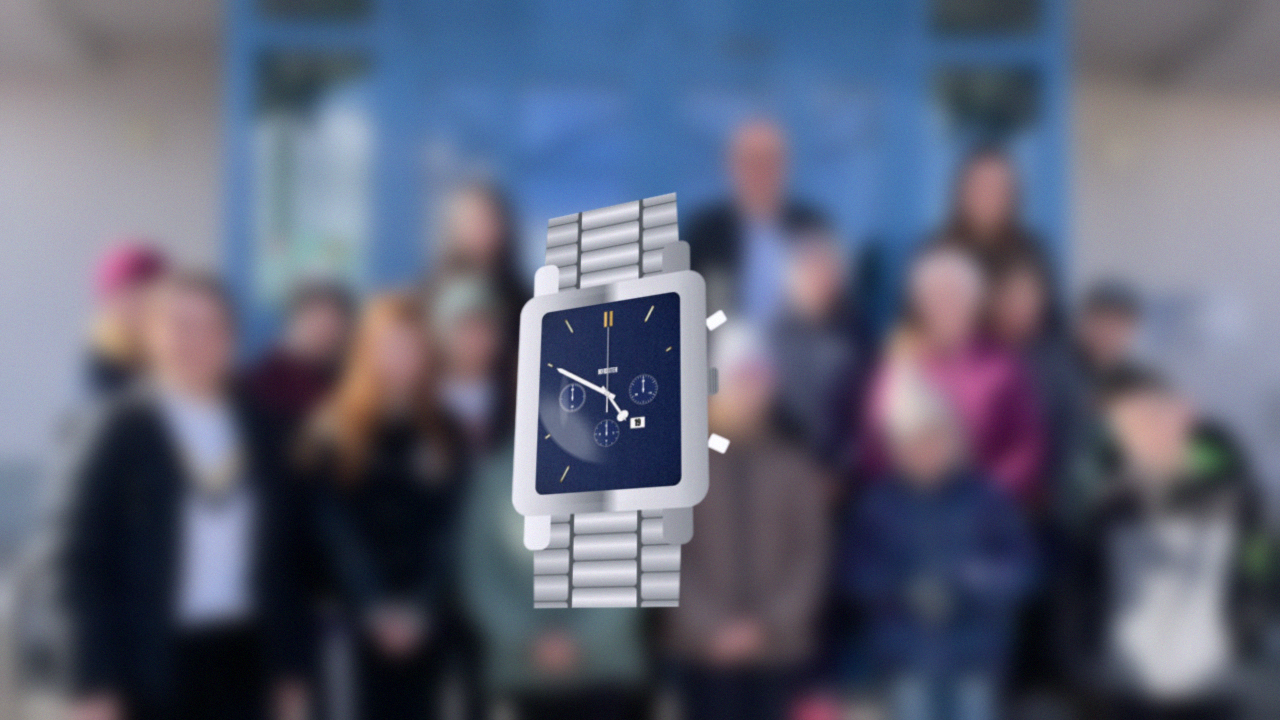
4:50
